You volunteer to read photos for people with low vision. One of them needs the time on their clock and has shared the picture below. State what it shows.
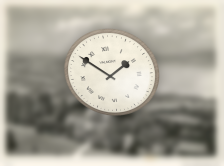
1:52
